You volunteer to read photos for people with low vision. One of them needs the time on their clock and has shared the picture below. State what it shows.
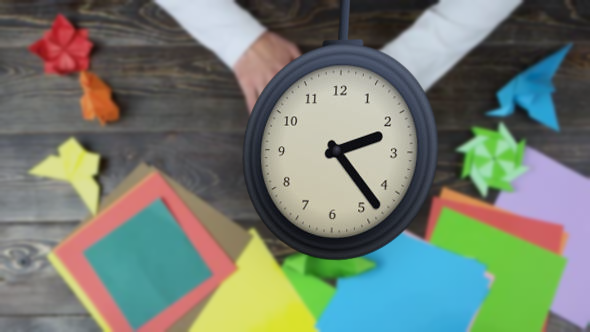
2:23
